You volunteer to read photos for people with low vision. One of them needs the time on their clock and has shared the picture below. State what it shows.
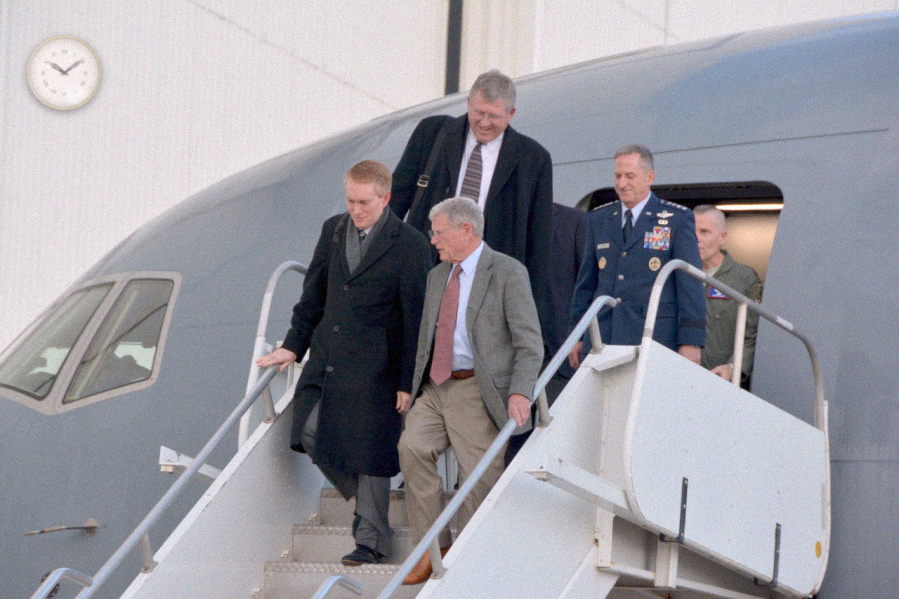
10:09
